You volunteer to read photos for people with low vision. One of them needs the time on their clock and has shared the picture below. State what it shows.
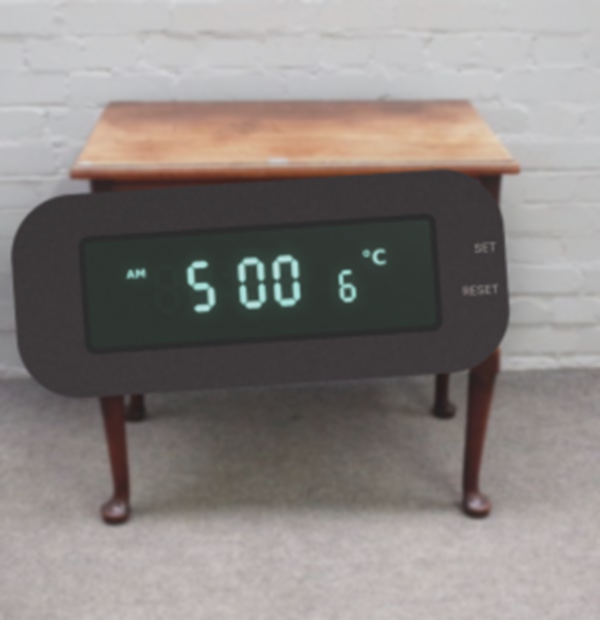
5:00
